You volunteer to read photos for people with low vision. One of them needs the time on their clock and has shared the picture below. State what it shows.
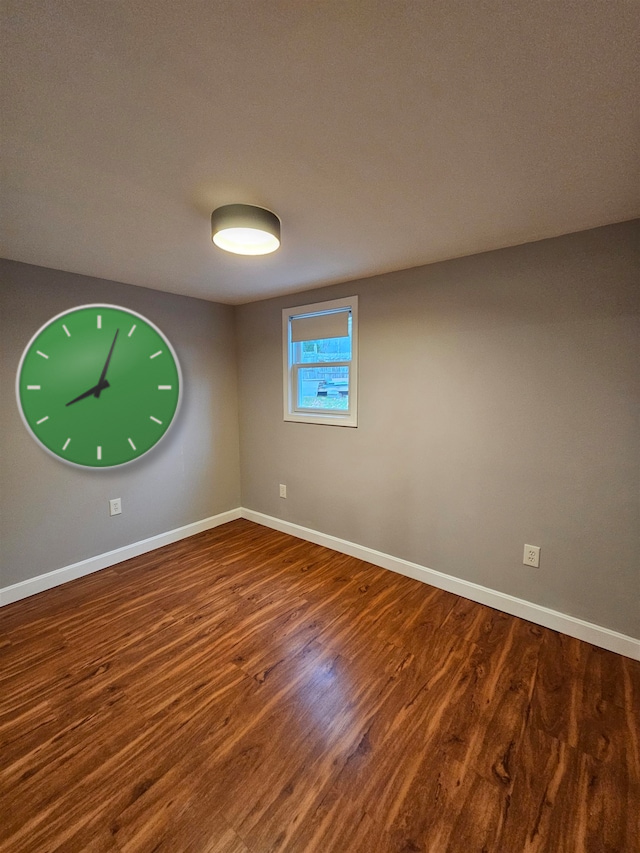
8:03
